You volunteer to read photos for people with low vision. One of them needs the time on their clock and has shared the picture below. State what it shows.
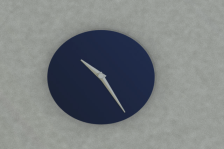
10:25
